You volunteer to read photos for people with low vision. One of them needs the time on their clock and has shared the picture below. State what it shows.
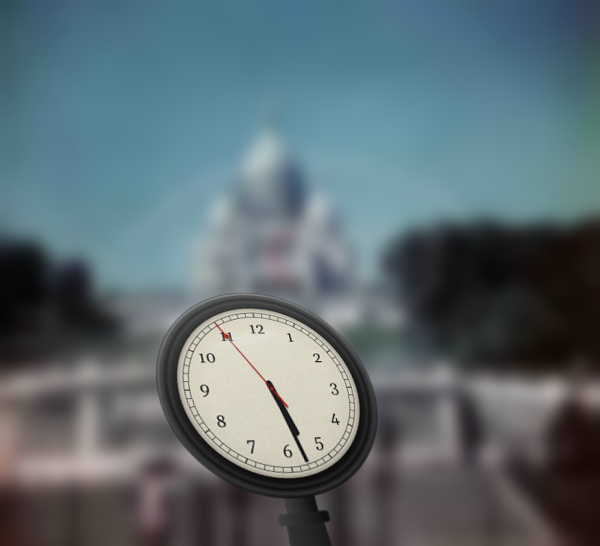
5:27:55
